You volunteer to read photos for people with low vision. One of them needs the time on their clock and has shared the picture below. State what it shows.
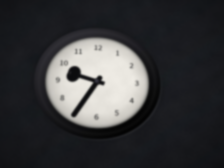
9:35
